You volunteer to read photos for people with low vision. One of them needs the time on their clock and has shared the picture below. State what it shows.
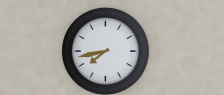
7:43
